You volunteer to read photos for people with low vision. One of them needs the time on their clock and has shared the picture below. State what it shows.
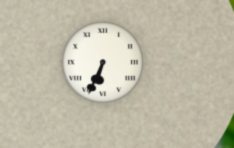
6:34
